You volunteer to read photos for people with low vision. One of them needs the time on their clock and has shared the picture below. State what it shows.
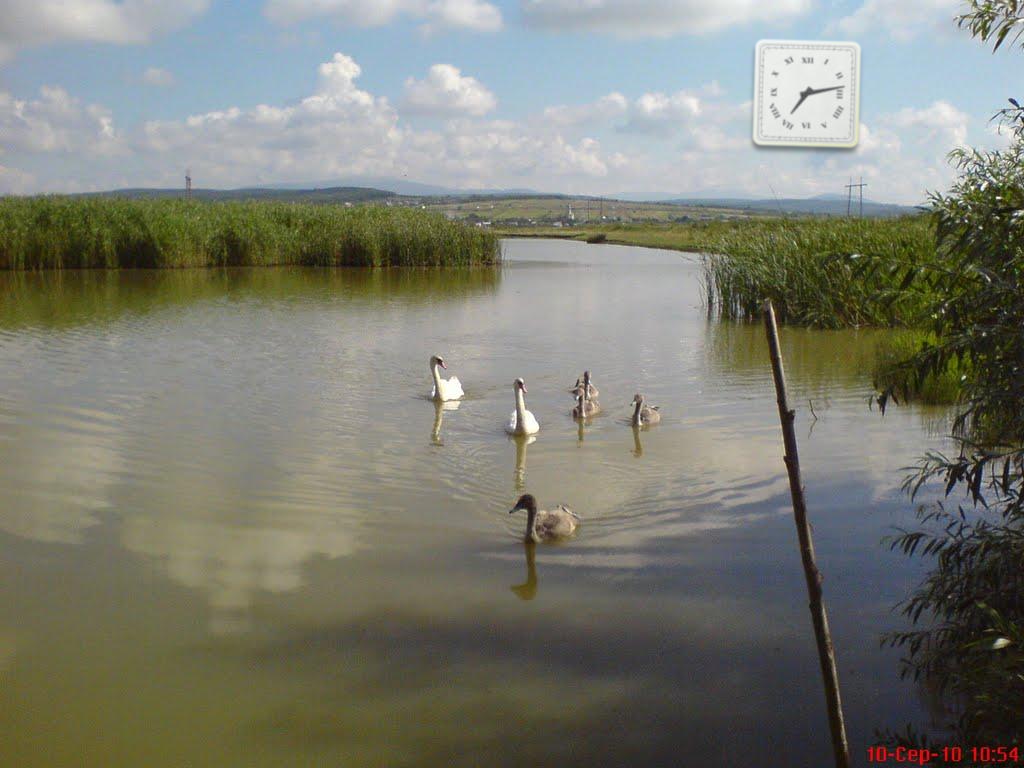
7:13
